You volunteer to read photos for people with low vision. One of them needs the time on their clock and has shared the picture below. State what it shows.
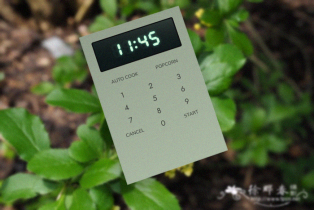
11:45
